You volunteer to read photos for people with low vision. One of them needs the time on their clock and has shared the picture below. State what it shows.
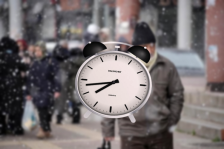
7:43
